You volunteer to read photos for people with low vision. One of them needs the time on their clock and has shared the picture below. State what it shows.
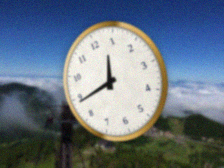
12:44
